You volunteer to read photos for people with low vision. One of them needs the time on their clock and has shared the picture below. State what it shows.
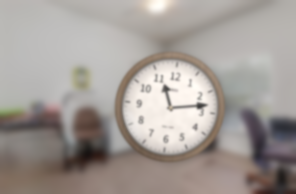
11:13
